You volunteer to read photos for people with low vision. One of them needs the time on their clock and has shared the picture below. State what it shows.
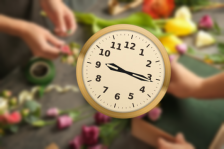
9:16
